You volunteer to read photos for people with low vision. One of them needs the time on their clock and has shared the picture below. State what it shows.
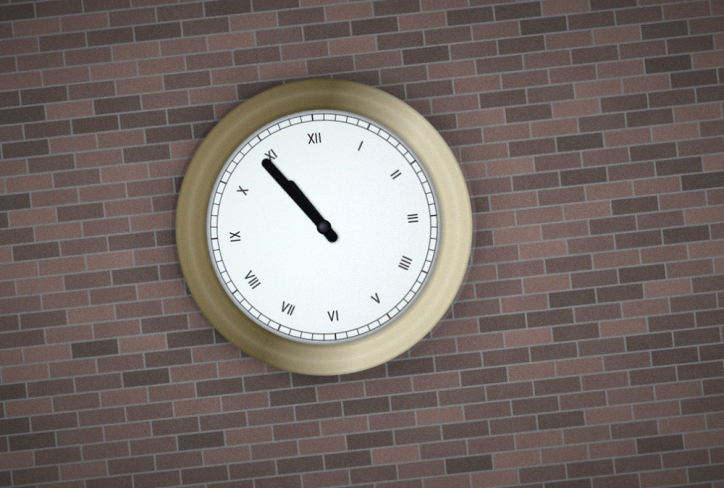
10:54
